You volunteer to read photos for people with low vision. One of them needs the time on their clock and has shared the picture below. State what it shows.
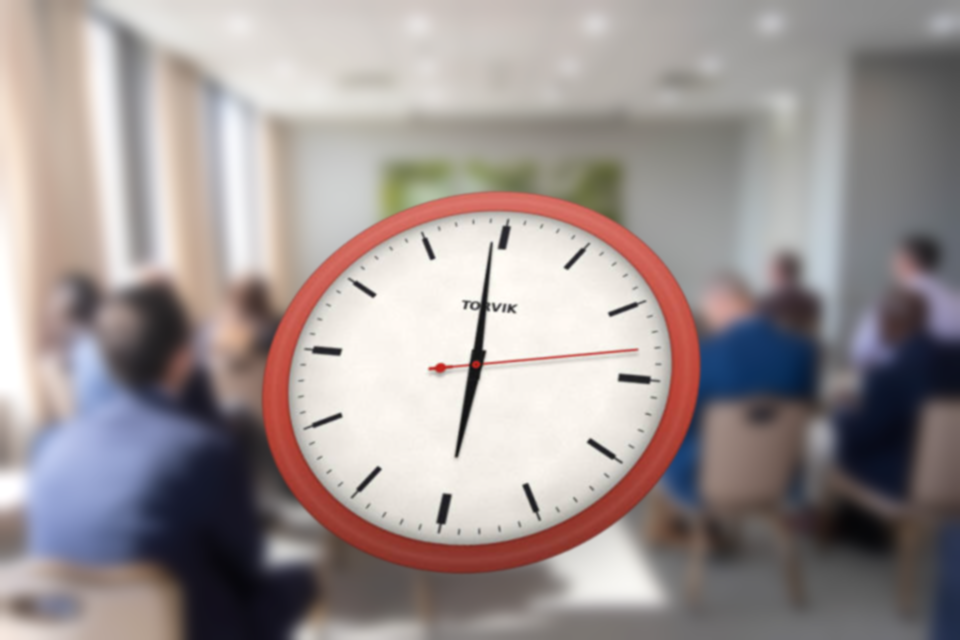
5:59:13
